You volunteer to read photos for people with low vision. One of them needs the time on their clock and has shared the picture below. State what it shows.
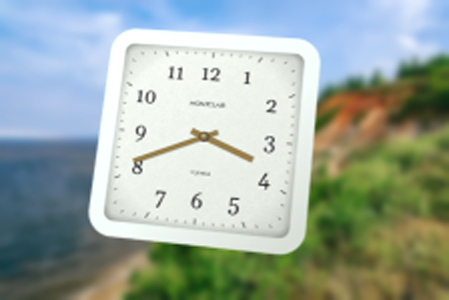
3:41
